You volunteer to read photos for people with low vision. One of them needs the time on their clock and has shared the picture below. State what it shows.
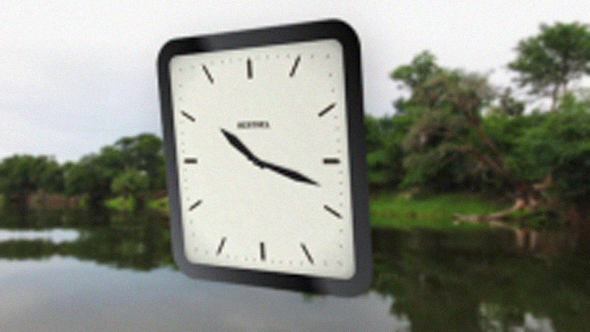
10:18
